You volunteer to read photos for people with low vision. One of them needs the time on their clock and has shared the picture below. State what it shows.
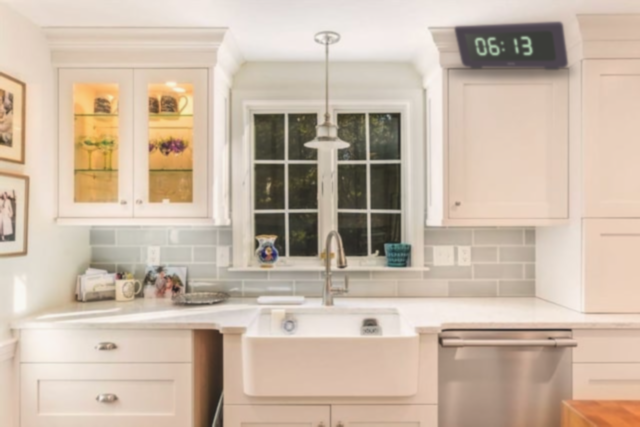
6:13
